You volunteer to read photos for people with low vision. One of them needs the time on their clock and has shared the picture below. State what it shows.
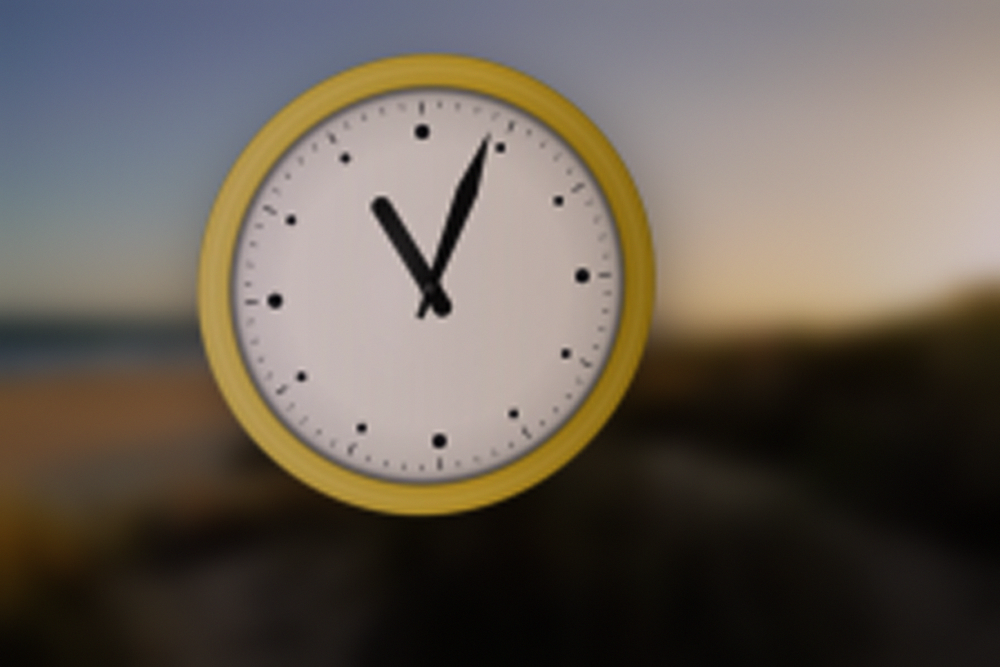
11:04
